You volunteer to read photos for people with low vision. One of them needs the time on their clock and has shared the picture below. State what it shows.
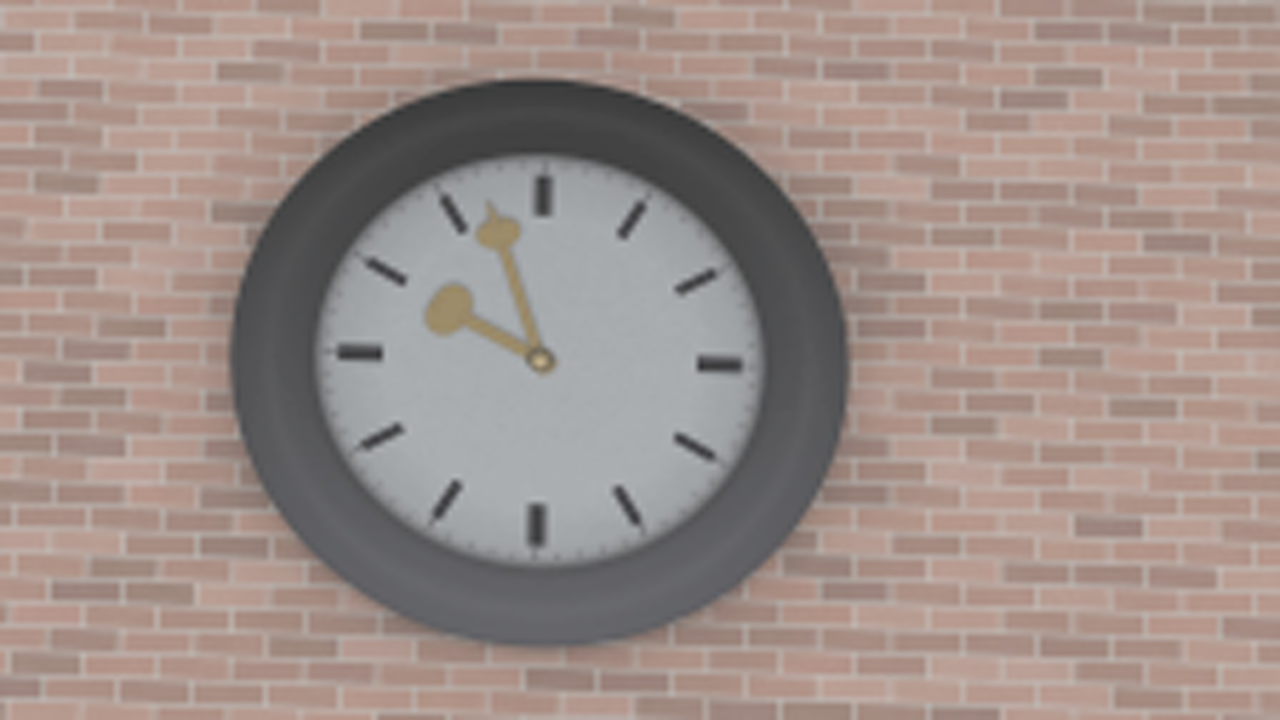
9:57
